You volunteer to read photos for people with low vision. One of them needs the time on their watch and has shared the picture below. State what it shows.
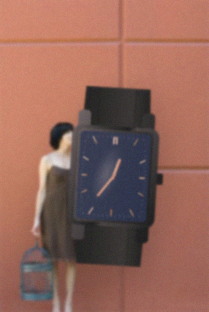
12:36
